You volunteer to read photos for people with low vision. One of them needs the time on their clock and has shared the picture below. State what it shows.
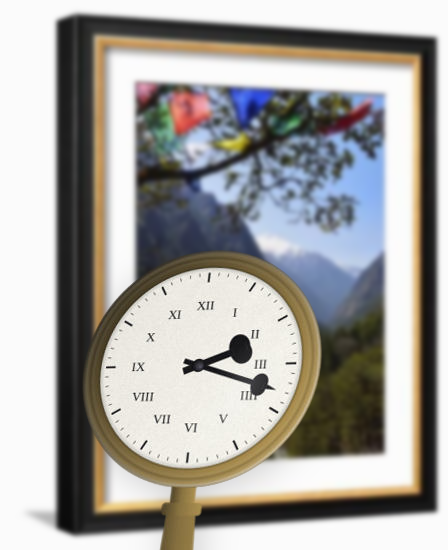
2:18
